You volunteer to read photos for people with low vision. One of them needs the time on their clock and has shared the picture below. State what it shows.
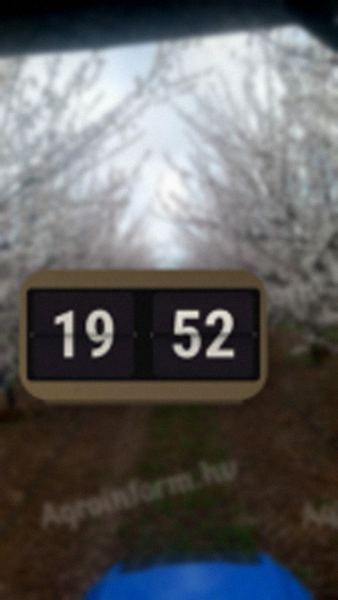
19:52
